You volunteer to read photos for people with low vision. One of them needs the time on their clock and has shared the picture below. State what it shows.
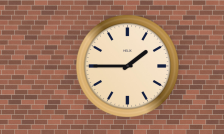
1:45
